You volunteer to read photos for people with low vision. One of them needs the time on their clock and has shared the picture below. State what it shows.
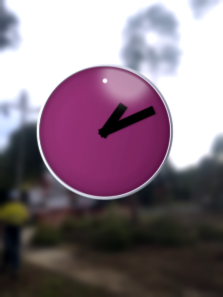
1:11
